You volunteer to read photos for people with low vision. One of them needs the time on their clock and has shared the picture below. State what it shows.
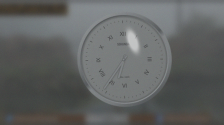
6:36
